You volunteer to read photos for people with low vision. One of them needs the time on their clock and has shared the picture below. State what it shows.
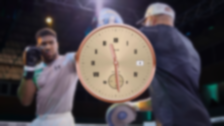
11:29
